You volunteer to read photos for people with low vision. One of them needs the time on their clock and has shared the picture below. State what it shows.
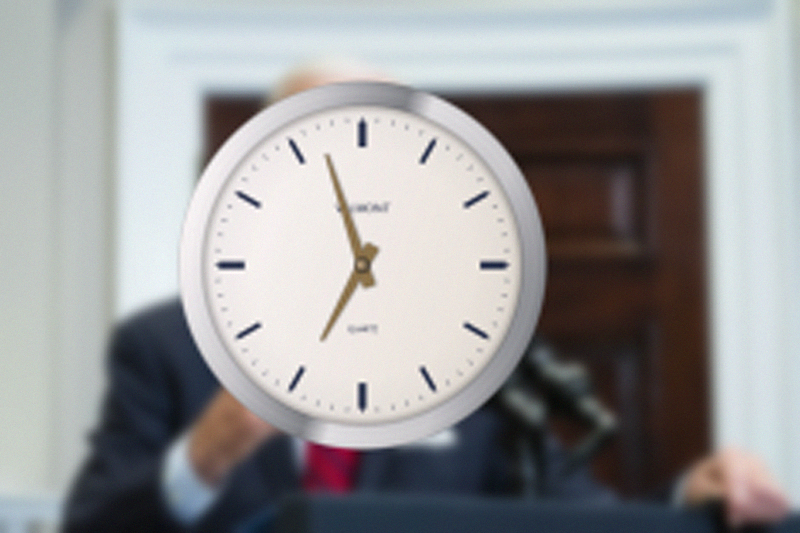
6:57
